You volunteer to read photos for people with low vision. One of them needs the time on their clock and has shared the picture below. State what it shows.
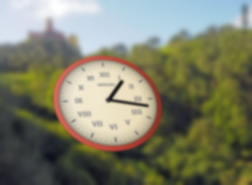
1:17
